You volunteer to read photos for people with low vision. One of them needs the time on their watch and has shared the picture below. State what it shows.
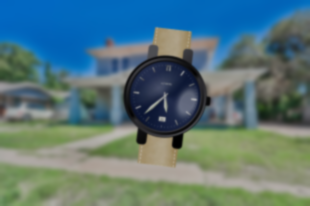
5:37
